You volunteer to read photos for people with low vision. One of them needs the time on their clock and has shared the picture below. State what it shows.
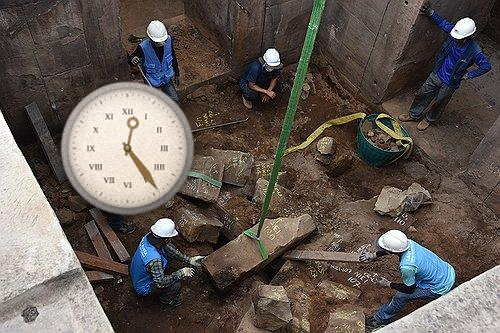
12:24
